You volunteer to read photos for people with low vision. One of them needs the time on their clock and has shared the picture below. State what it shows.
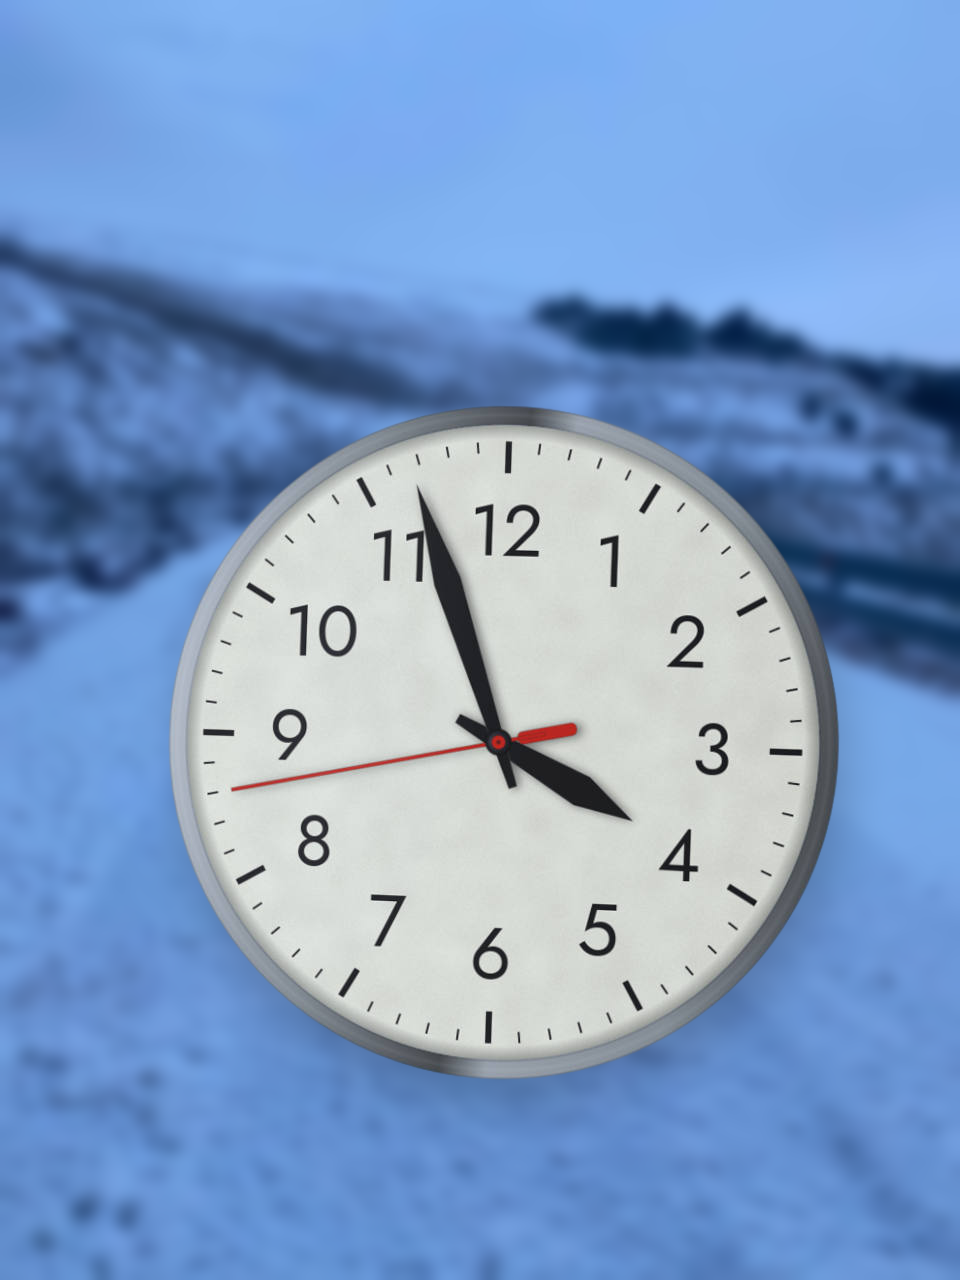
3:56:43
